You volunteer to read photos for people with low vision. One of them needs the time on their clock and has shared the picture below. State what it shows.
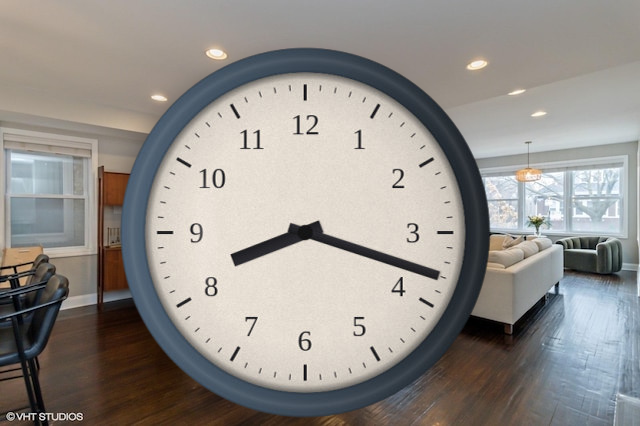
8:18
